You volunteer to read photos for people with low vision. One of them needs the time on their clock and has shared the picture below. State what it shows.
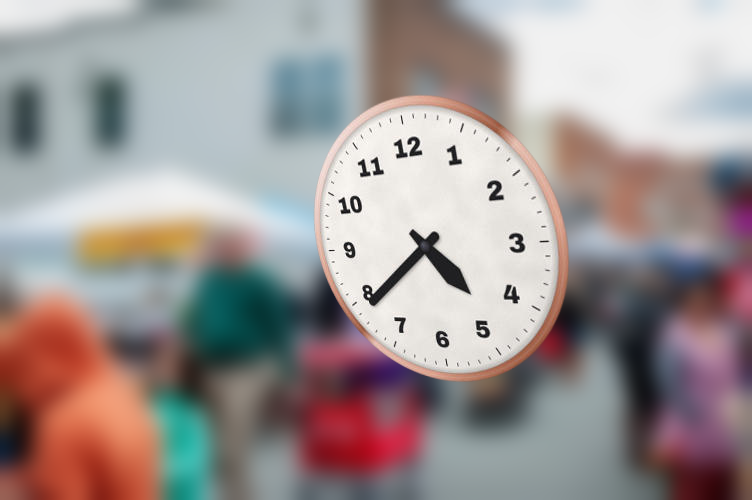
4:39
